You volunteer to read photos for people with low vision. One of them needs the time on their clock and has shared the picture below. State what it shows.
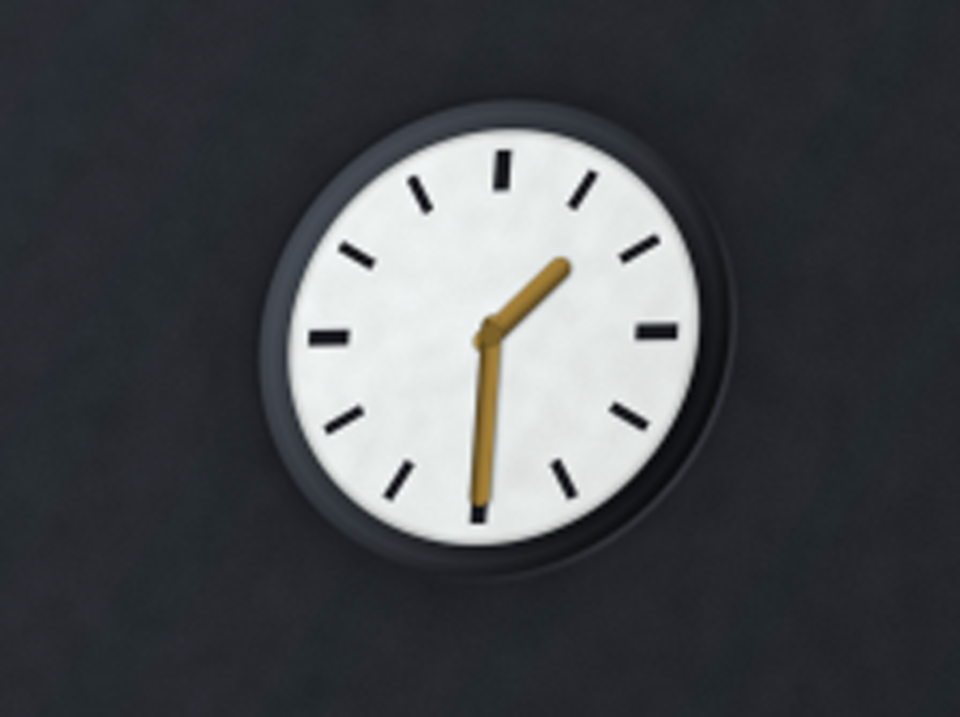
1:30
